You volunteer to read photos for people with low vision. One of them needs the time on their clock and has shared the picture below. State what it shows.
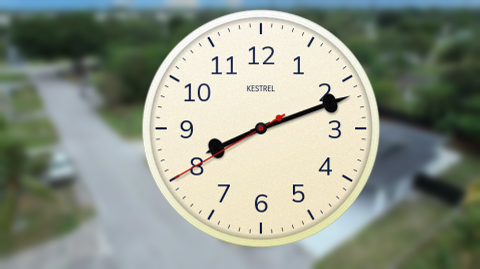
8:11:40
